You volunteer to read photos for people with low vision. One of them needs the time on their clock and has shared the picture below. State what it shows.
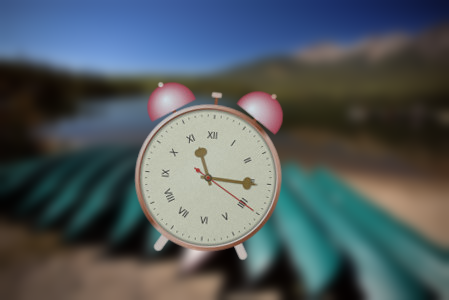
11:15:20
